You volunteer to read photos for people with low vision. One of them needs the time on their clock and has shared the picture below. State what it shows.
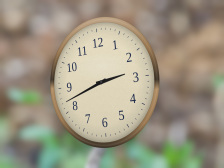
2:42
